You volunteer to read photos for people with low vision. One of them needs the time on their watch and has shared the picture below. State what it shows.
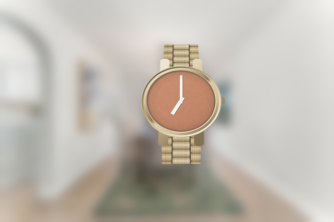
7:00
